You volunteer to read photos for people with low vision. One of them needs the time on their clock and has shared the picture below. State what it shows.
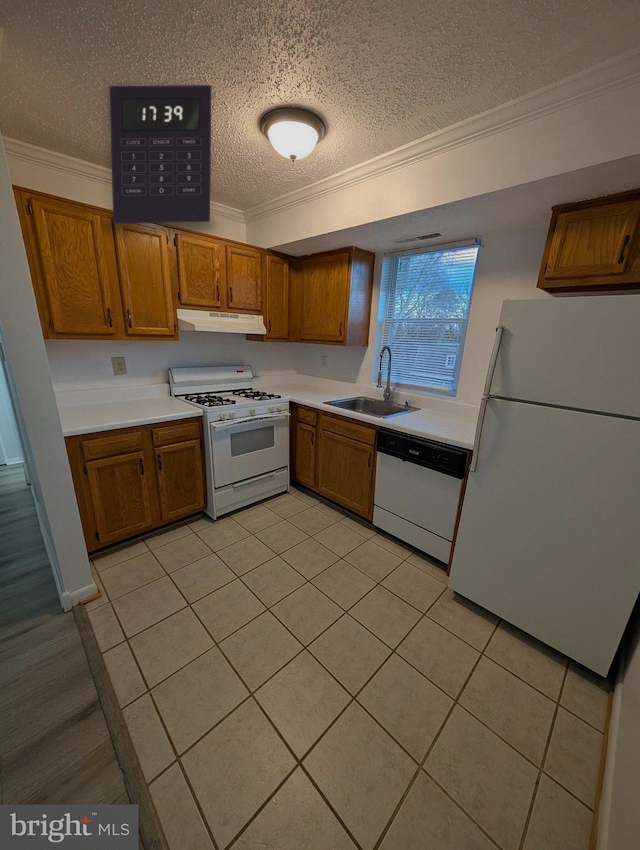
17:39
